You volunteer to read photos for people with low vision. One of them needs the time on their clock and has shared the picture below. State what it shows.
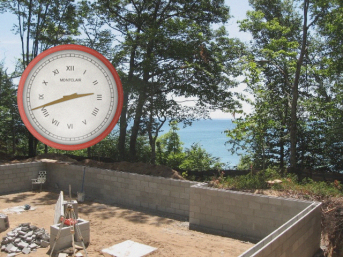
2:42
